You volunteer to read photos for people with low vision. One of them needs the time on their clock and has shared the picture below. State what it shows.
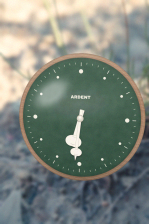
6:31
